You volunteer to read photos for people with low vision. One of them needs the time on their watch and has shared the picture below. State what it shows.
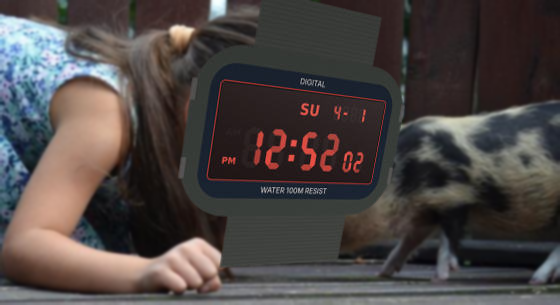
12:52:02
